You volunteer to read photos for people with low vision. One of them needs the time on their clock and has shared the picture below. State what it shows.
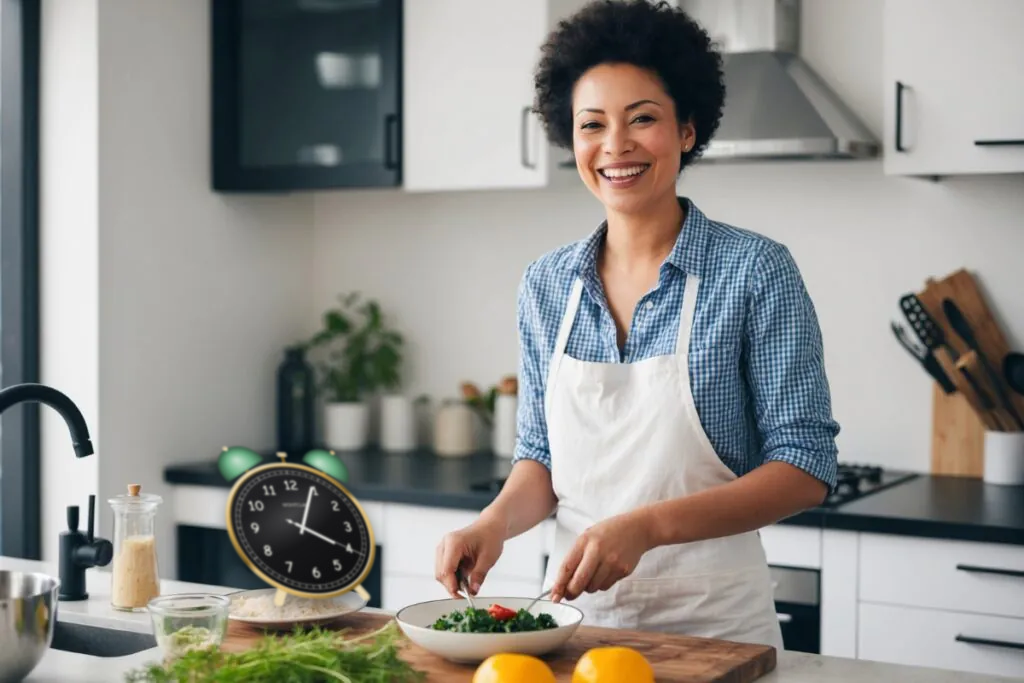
4:04:20
